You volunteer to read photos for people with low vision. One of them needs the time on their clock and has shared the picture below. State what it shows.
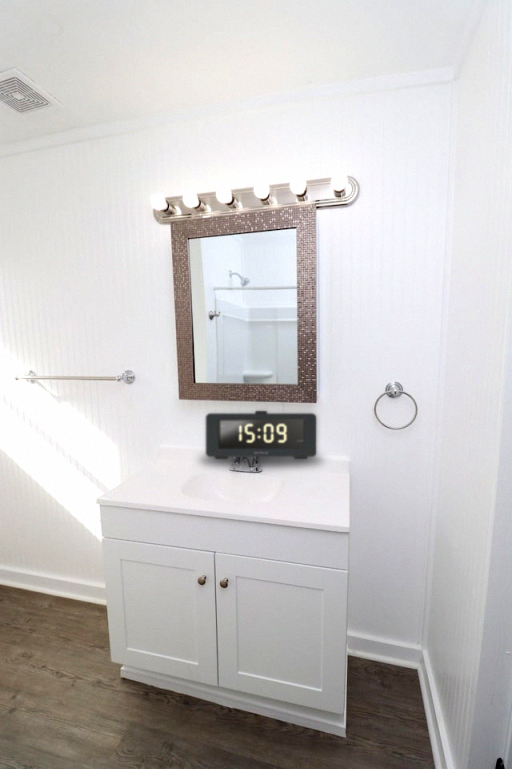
15:09
